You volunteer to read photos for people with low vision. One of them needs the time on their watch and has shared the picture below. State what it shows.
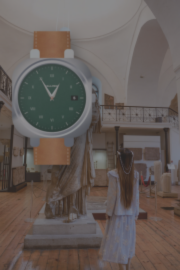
12:55
